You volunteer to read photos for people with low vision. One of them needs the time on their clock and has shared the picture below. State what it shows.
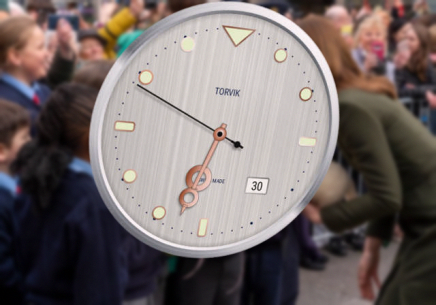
6:32:49
